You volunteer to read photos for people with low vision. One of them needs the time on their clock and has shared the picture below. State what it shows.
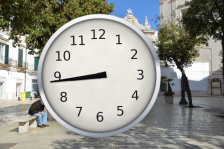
8:44
